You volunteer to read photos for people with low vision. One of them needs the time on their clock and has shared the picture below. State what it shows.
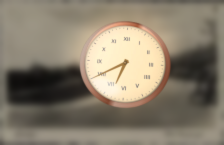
6:40
